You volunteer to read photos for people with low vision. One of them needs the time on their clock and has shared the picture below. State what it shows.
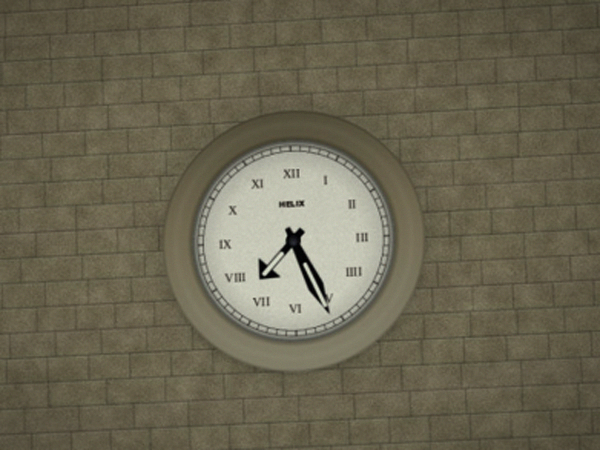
7:26
